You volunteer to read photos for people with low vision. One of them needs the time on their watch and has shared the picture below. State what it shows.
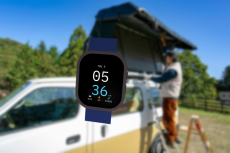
5:36
